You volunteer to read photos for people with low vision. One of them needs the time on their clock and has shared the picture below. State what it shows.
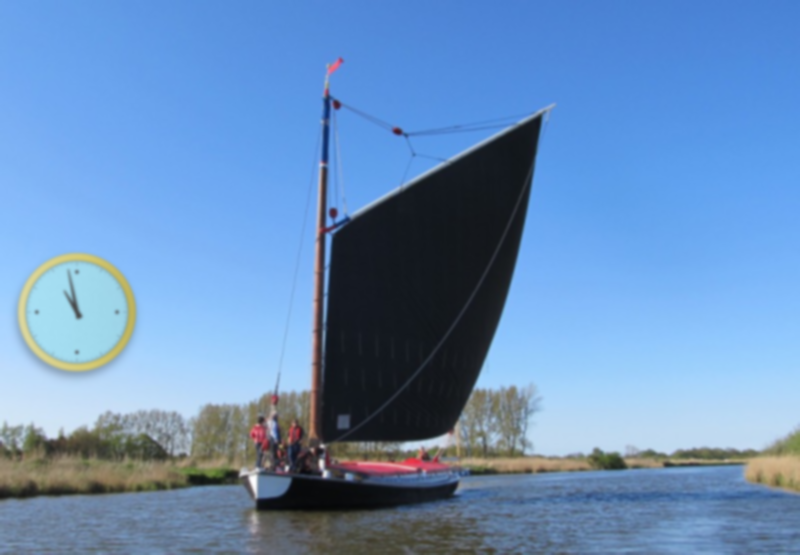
10:58
